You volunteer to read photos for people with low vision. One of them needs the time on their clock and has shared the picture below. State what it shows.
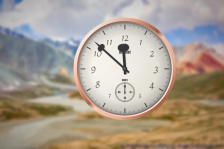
11:52
